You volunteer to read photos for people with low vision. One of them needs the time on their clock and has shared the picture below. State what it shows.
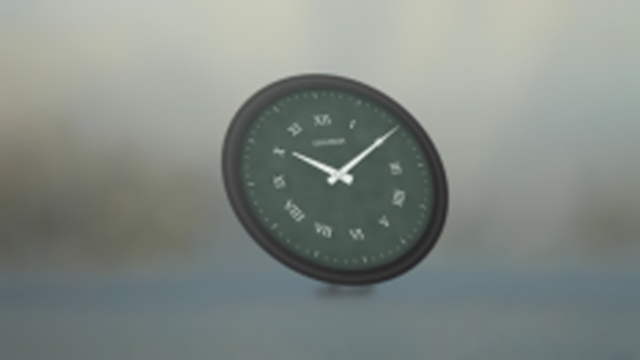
10:10
